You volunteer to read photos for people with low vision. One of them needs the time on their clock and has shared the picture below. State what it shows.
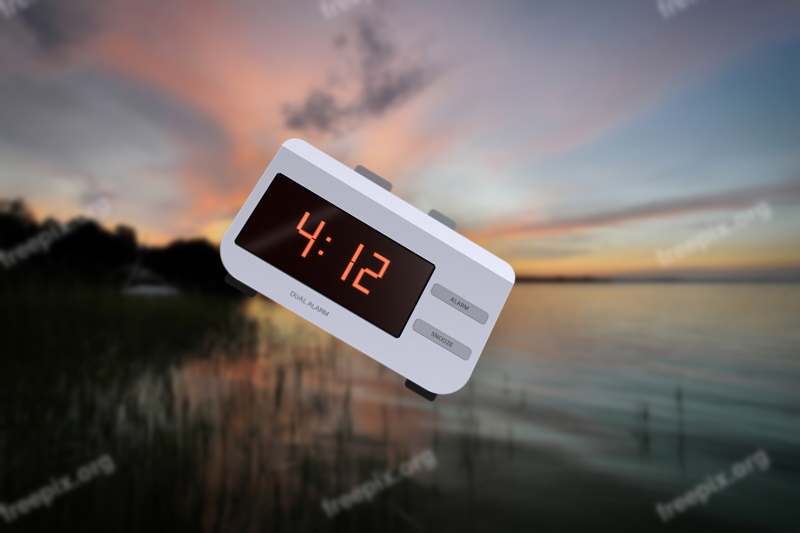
4:12
